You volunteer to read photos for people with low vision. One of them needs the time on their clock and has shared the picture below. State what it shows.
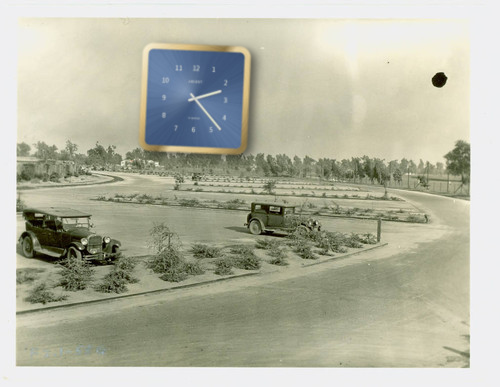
2:23
